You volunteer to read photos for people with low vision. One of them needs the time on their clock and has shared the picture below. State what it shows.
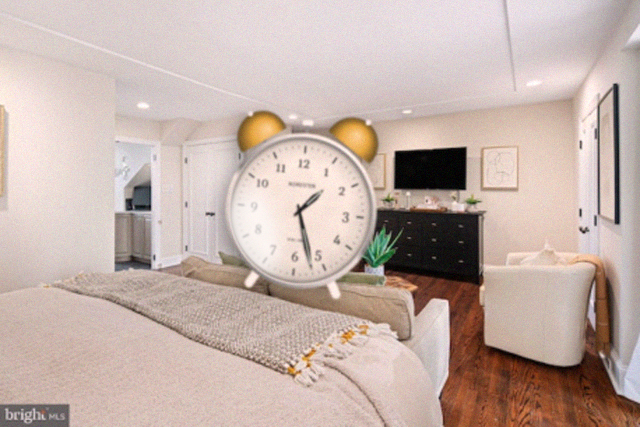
1:27
